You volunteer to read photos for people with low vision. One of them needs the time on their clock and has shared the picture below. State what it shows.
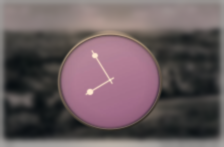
7:55
